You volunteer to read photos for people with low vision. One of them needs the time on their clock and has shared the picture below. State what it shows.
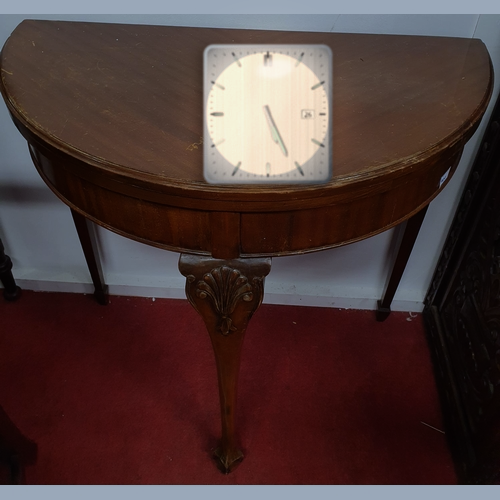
5:26
